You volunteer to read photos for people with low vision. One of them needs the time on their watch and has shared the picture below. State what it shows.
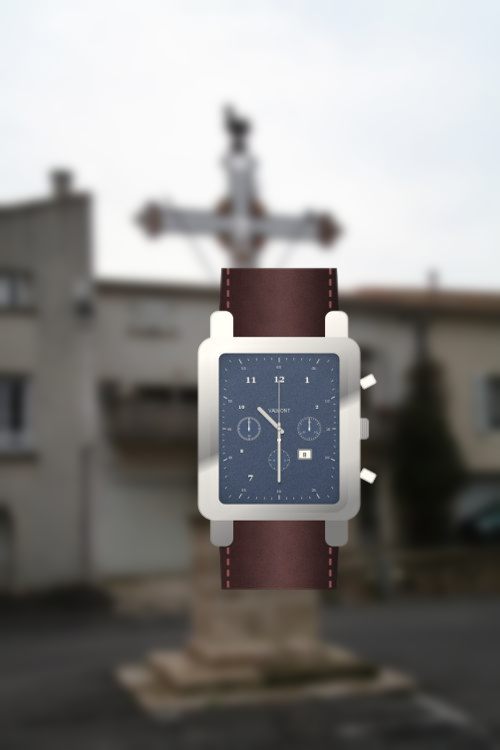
10:30
